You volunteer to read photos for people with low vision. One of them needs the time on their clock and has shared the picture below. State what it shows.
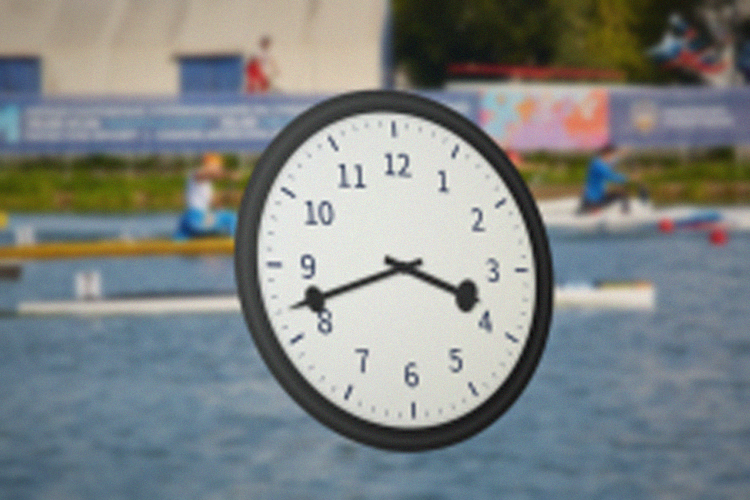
3:42
